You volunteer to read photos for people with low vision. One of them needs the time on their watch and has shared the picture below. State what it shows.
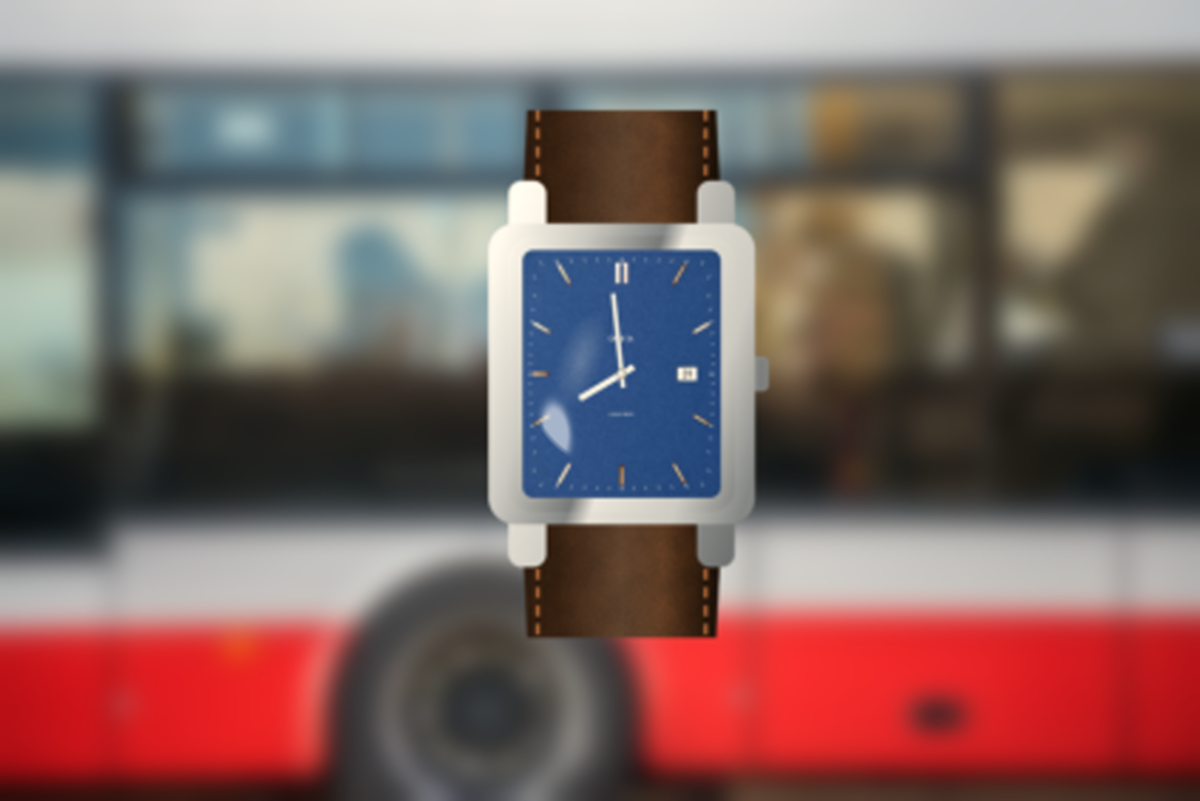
7:59
